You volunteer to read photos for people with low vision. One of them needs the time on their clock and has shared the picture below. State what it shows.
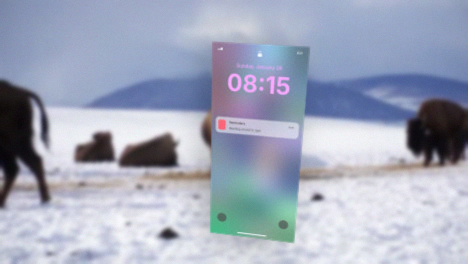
8:15
